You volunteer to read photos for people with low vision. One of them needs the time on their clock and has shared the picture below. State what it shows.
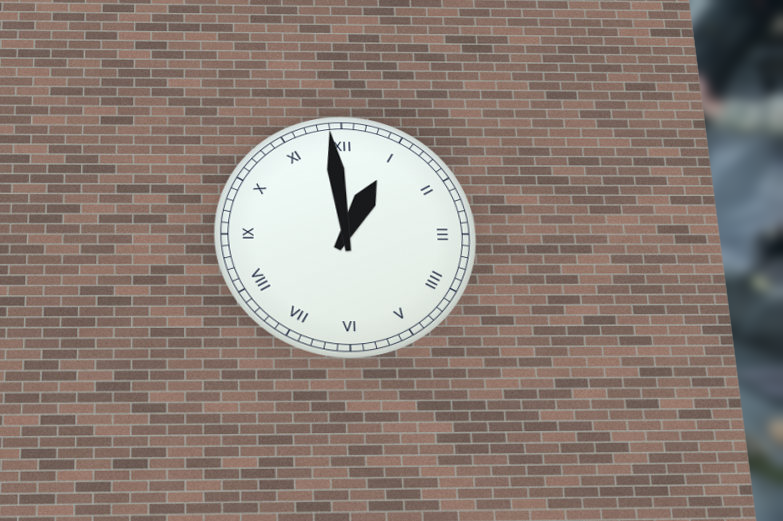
12:59
